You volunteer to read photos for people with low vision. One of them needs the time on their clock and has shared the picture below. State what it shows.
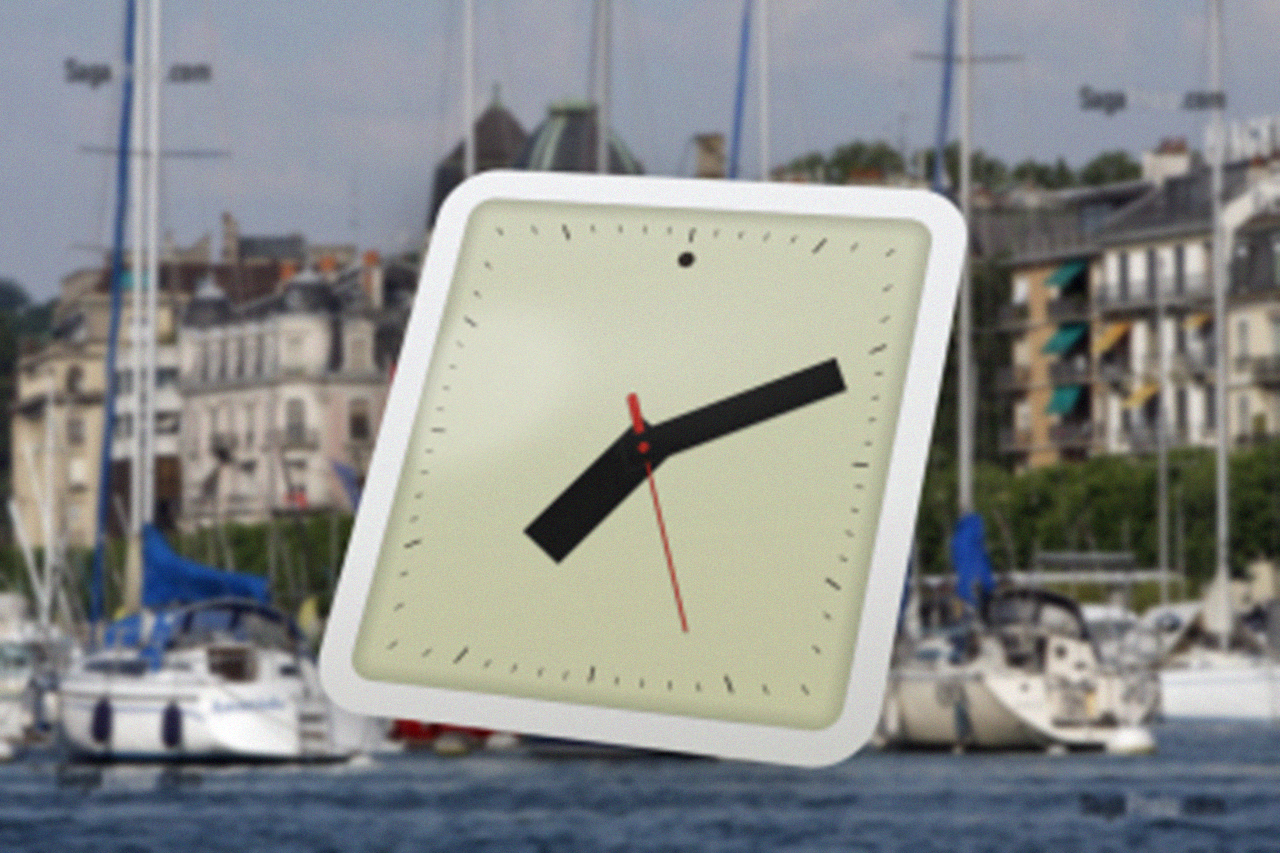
7:10:26
